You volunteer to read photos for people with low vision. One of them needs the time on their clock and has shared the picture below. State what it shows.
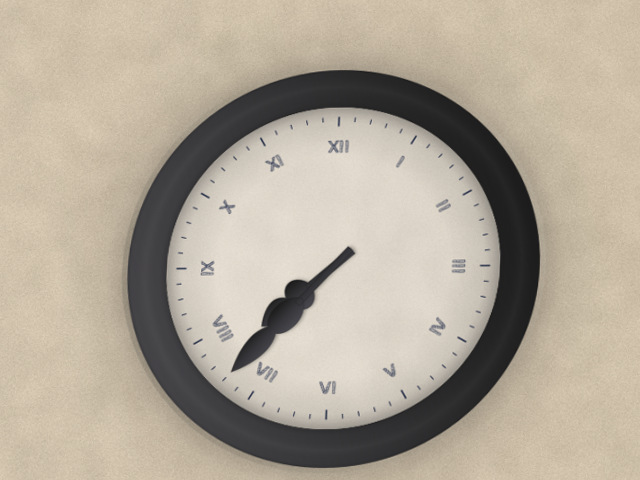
7:37
